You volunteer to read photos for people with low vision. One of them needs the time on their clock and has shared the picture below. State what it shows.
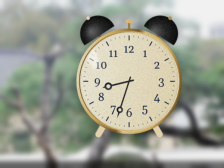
8:33
